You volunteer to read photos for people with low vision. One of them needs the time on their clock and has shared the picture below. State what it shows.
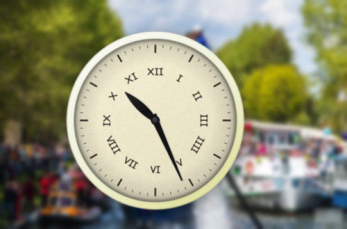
10:26
